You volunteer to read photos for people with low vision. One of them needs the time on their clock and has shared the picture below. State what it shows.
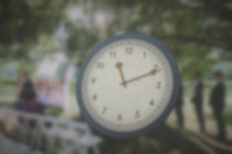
11:11
